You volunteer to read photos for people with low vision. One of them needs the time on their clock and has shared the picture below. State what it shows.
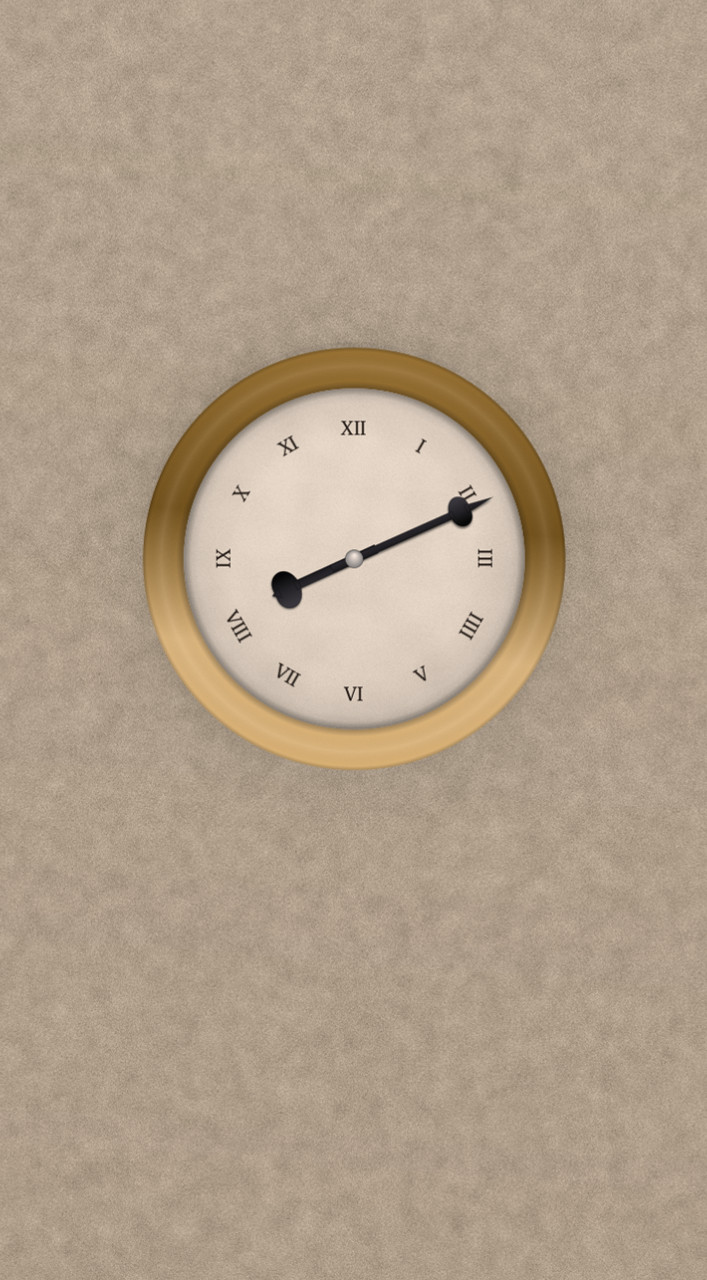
8:11
